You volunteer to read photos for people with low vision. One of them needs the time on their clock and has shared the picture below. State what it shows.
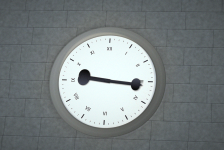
9:16
